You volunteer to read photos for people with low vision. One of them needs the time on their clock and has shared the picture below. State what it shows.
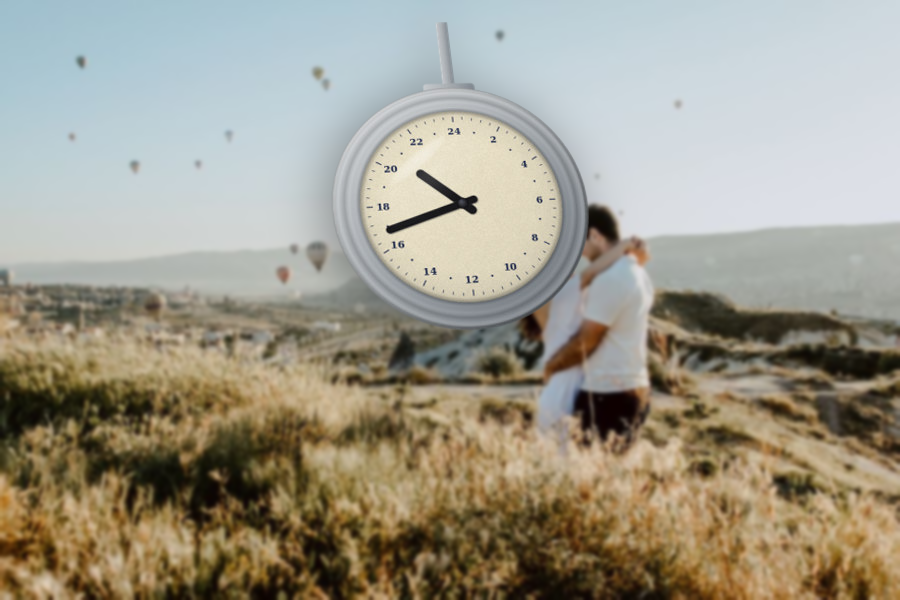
20:42
